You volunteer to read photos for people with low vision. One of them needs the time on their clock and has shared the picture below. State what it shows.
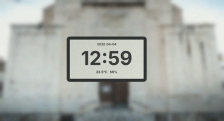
12:59
